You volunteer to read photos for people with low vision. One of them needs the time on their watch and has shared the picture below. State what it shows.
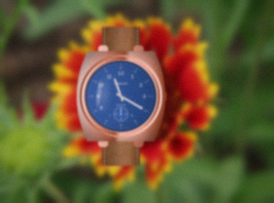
11:20
